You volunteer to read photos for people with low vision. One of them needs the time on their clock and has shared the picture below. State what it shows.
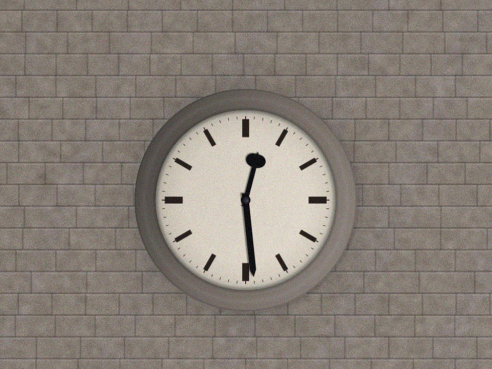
12:29
